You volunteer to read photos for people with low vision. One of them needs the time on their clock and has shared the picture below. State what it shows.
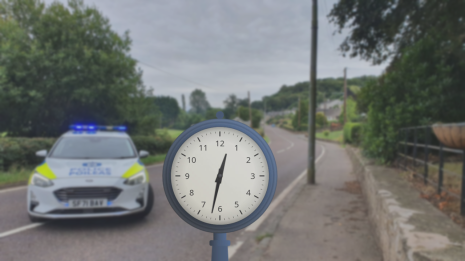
12:32
